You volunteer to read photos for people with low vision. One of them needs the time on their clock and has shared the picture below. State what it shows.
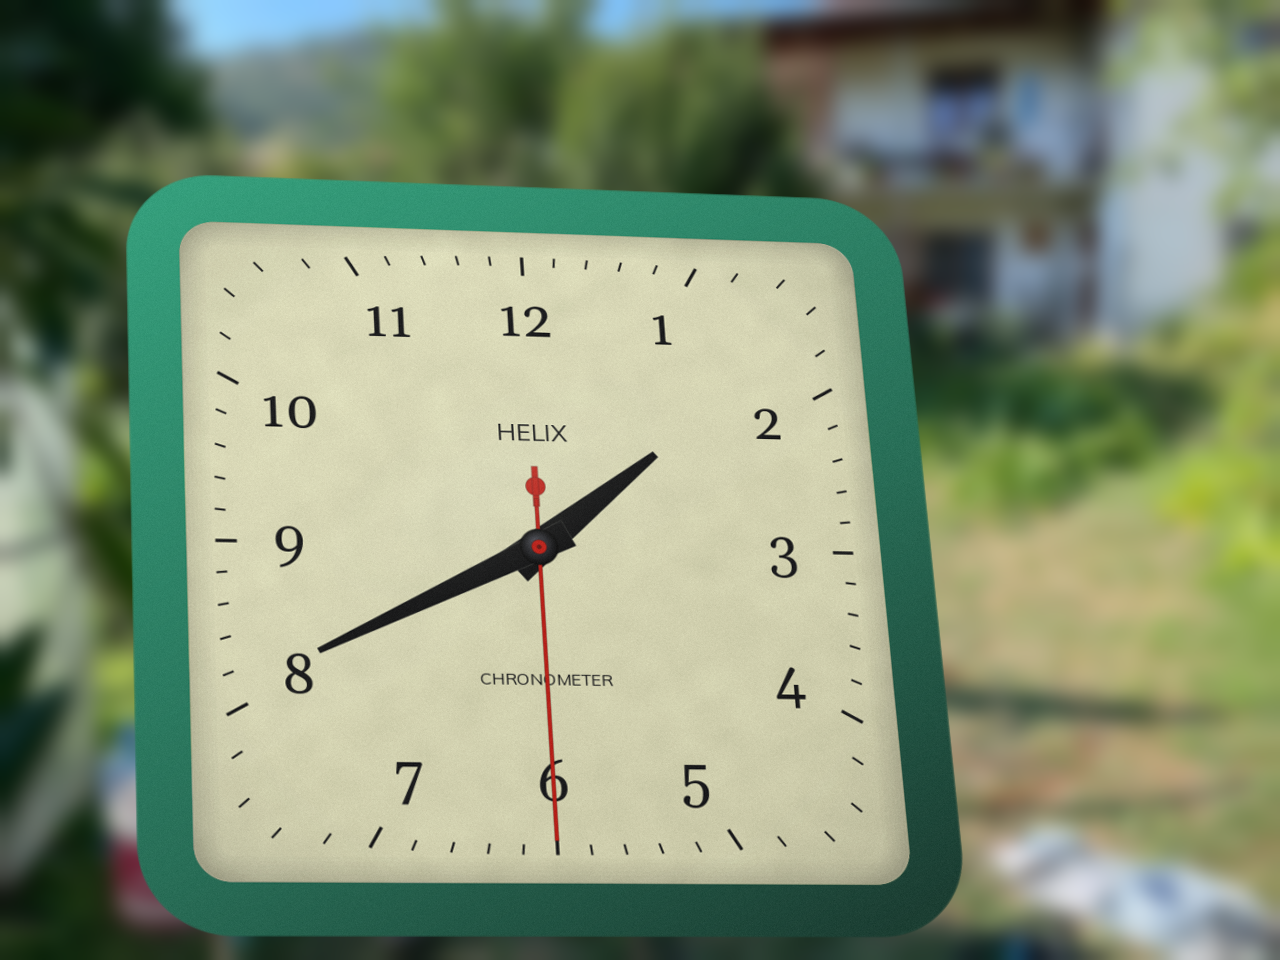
1:40:30
